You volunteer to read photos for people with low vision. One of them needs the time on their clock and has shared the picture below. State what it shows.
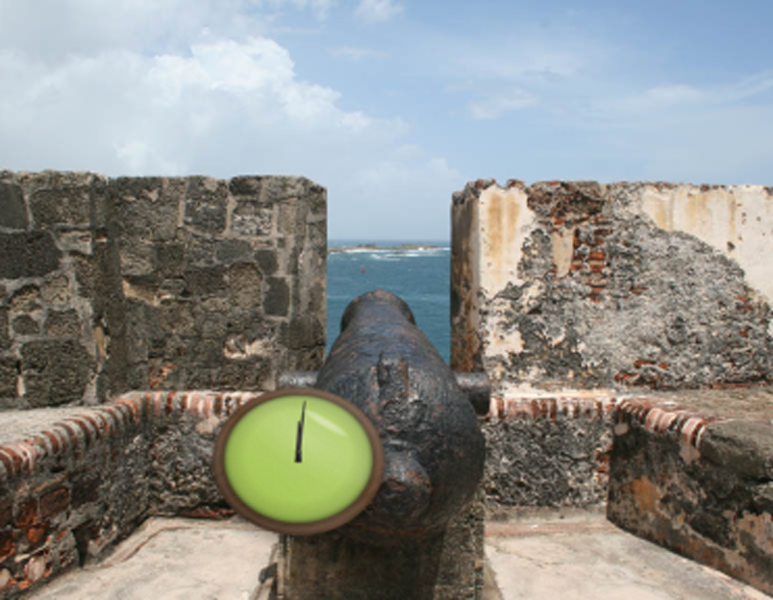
12:01
